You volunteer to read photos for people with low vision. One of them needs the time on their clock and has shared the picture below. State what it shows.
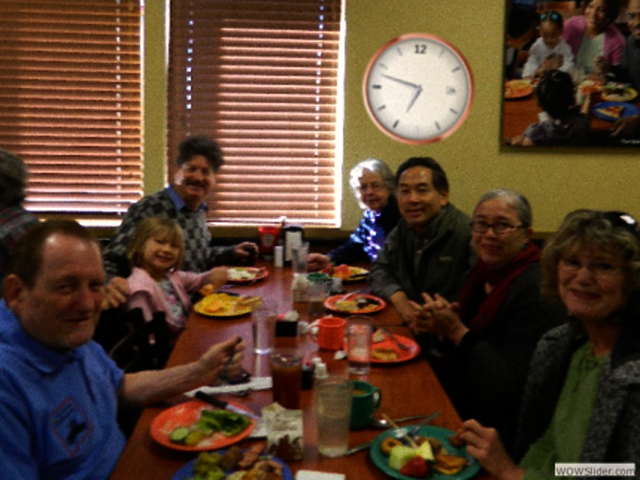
6:48
